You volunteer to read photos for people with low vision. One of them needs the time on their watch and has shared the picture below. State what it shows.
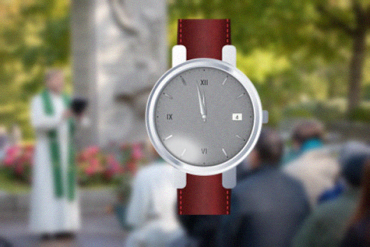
11:58
